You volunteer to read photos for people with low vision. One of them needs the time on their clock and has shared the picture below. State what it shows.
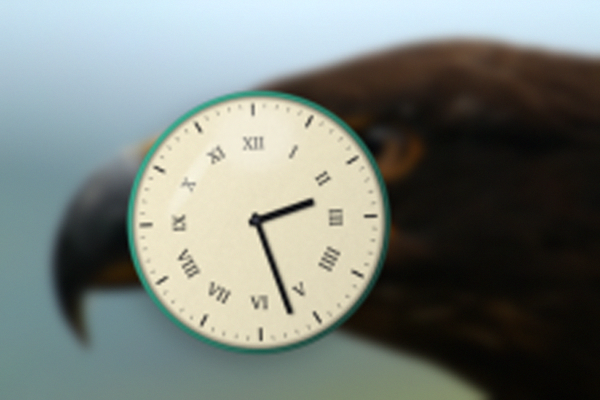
2:27
